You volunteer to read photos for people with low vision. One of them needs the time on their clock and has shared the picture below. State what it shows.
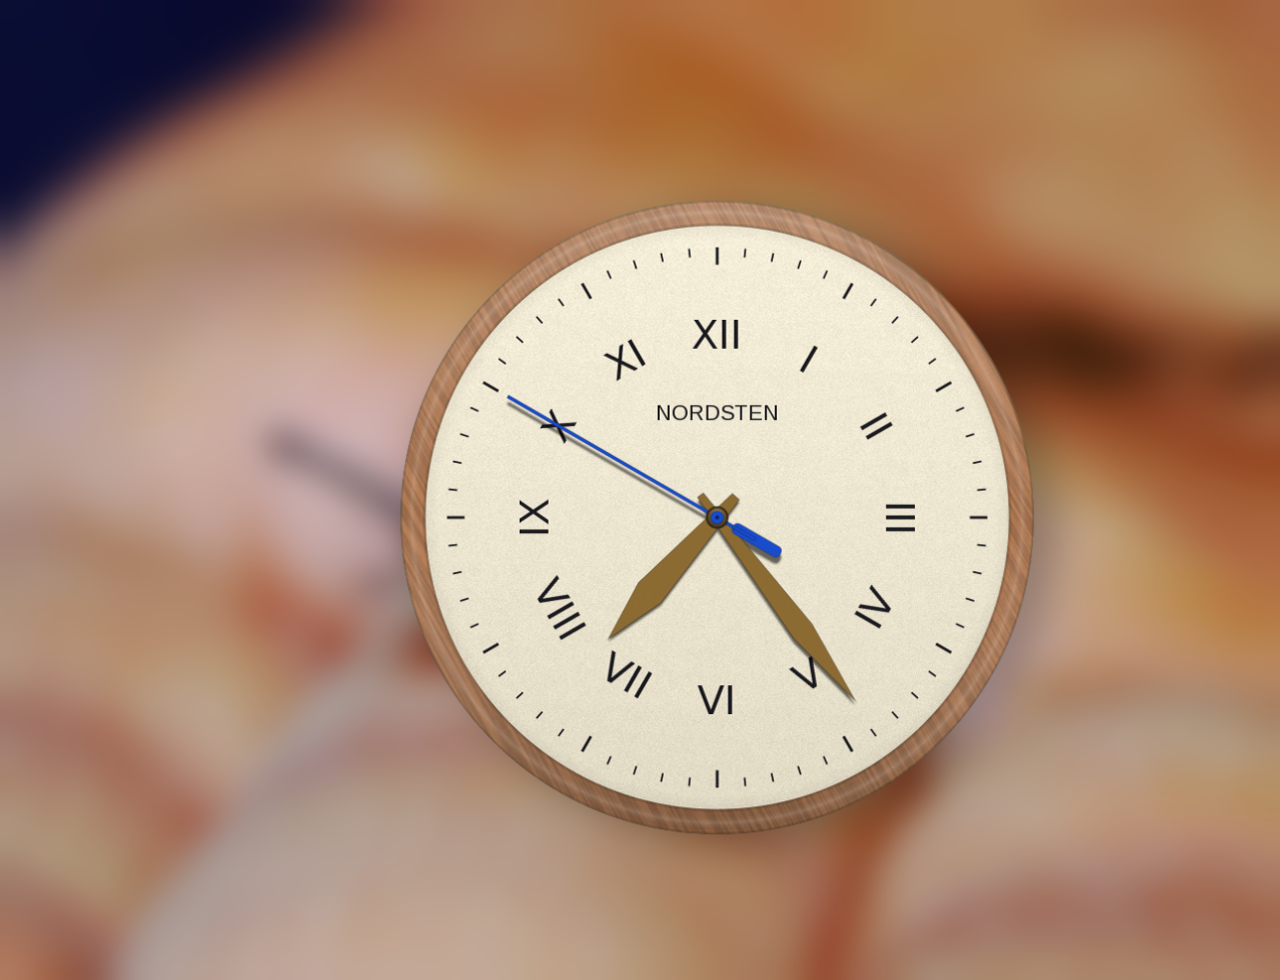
7:23:50
